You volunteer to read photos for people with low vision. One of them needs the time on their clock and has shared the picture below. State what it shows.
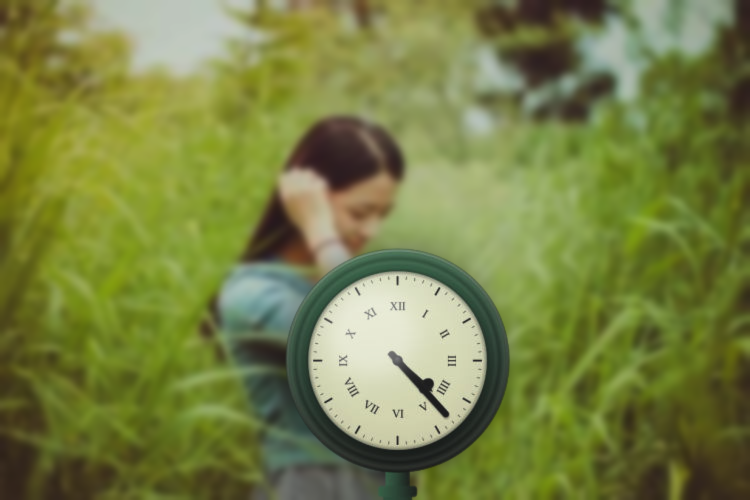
4:23
